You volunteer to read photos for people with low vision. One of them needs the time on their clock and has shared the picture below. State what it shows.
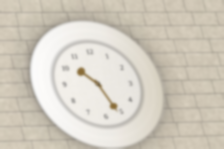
10:26
